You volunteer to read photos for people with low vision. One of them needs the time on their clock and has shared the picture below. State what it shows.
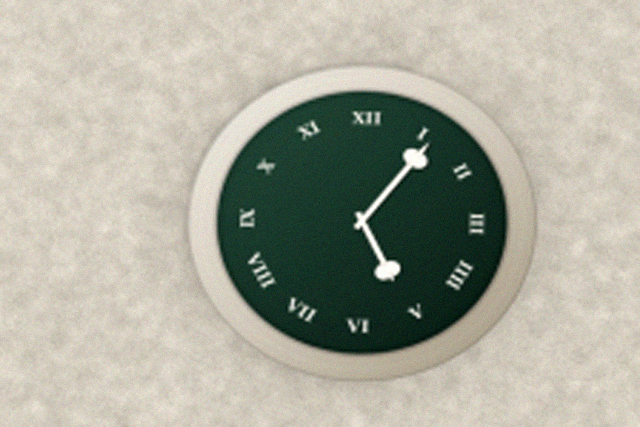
5:06
